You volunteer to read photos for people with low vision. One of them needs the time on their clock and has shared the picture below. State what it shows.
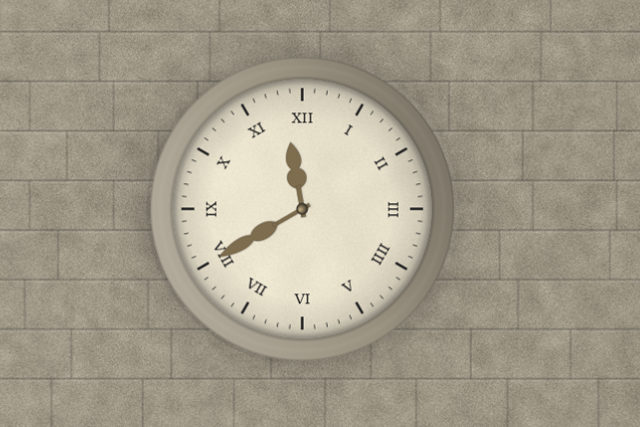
11:40
